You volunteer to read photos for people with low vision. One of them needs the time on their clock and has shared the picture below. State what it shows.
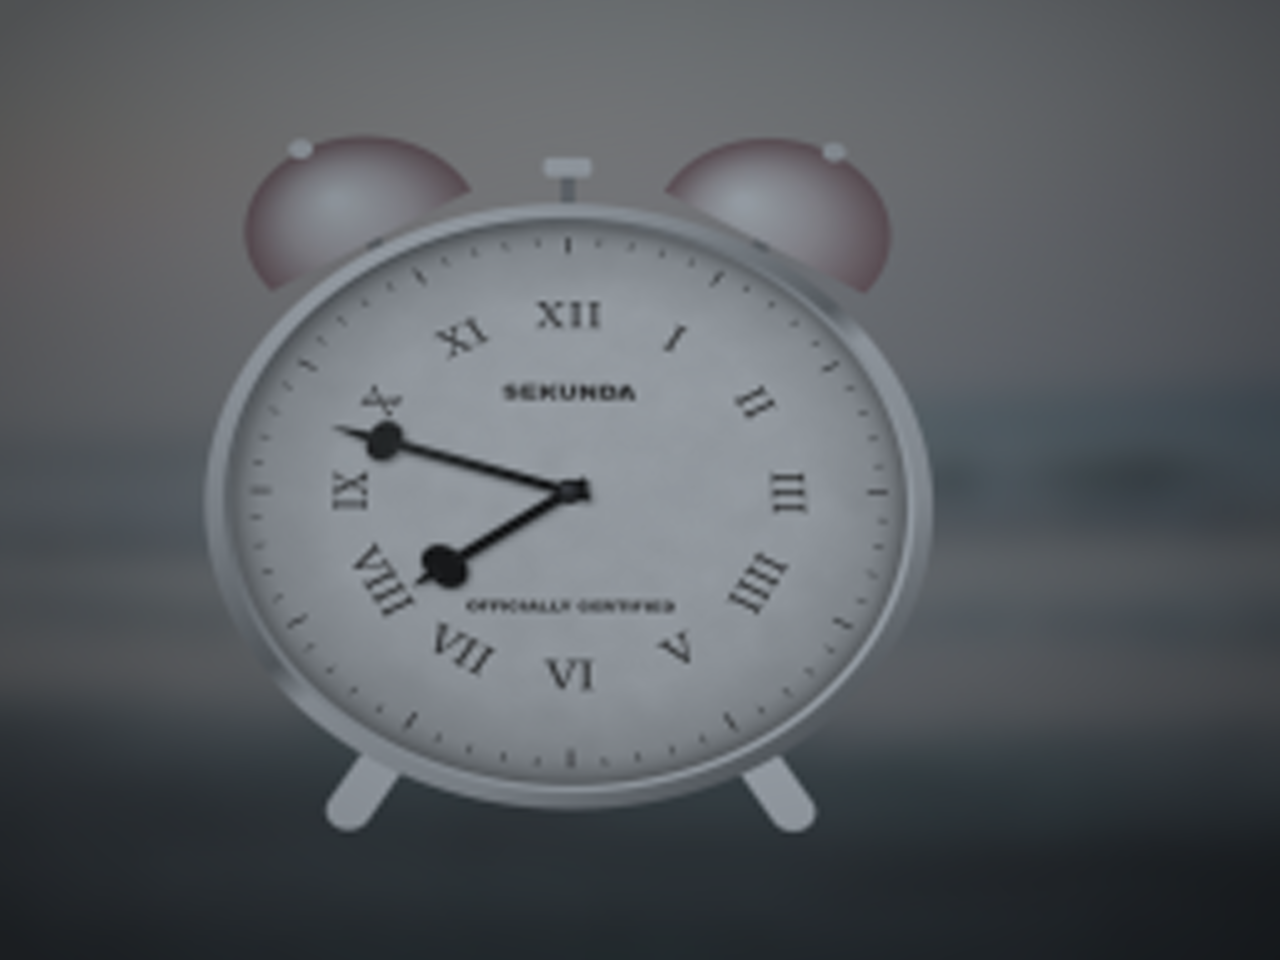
7:48
